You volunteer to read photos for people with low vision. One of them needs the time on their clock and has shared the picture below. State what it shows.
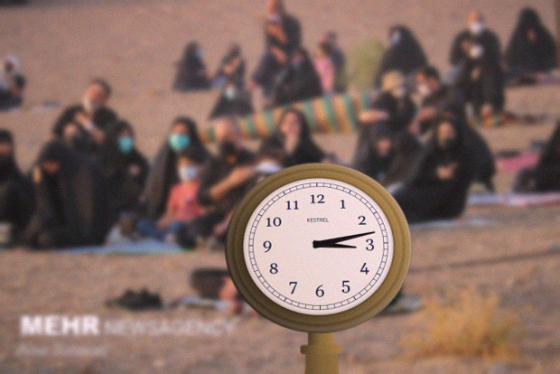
3:13
